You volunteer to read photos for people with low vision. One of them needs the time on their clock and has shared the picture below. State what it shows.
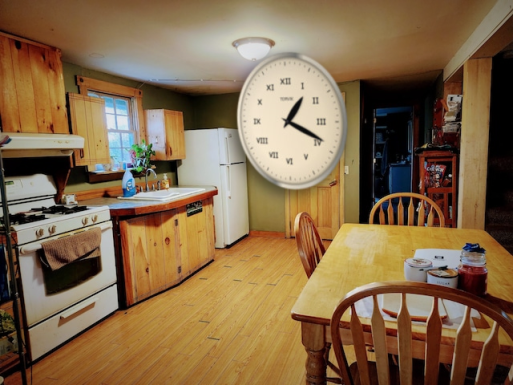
1:19
